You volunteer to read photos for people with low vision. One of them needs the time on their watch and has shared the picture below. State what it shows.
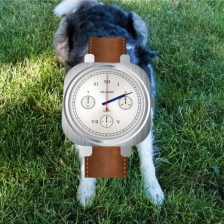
2:11
